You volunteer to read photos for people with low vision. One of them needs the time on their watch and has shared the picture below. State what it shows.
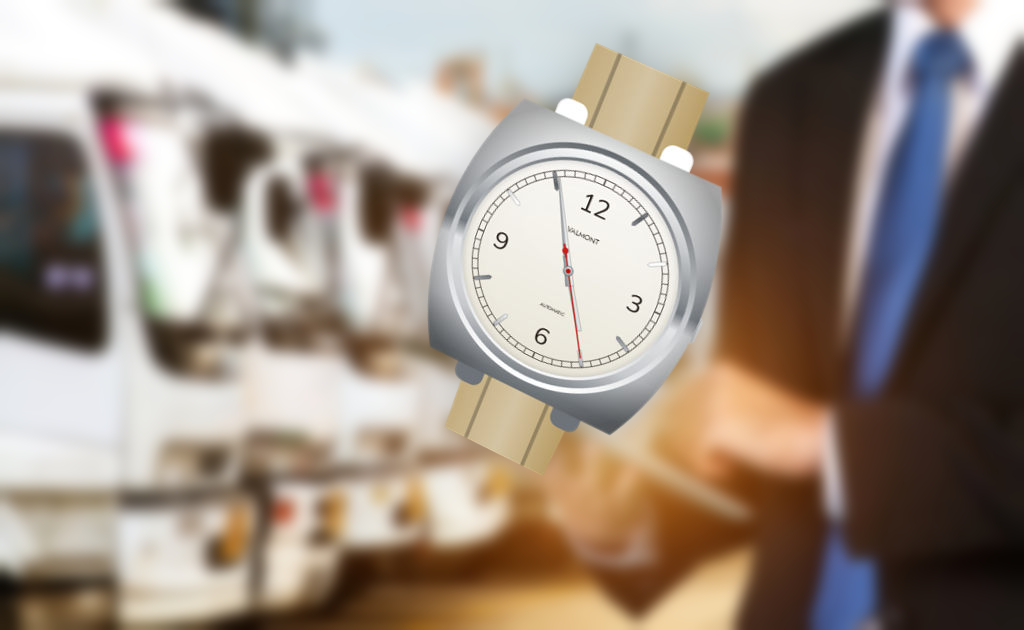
4:55:25
